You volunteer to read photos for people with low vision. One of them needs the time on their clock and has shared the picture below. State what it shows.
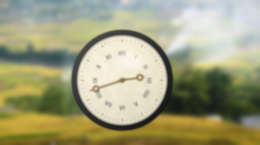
2:42
